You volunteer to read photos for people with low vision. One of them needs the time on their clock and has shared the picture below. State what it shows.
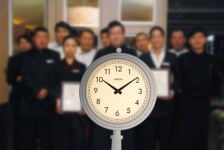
10:09
